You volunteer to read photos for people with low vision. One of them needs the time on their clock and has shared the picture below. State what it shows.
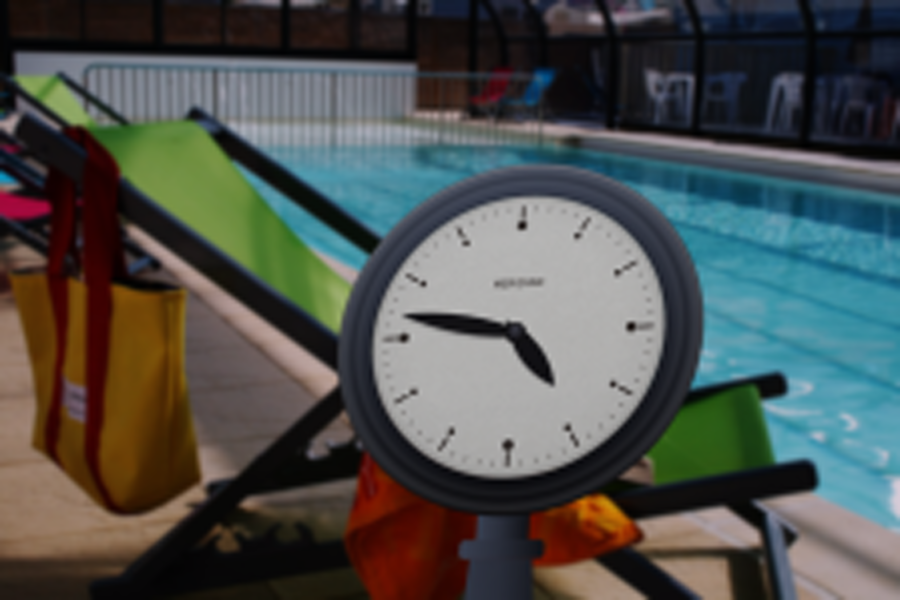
4:47
